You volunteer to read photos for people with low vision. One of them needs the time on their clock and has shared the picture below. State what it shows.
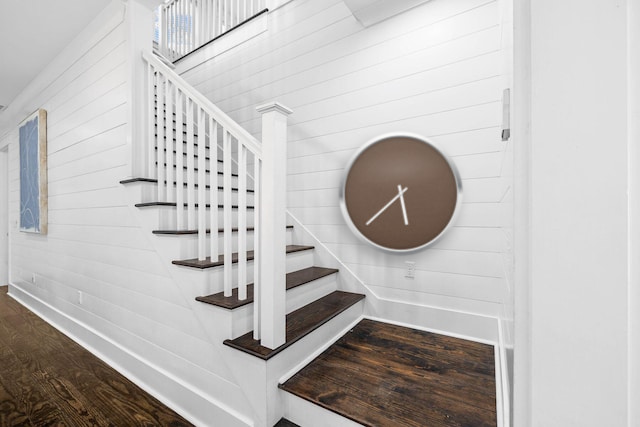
5:38
